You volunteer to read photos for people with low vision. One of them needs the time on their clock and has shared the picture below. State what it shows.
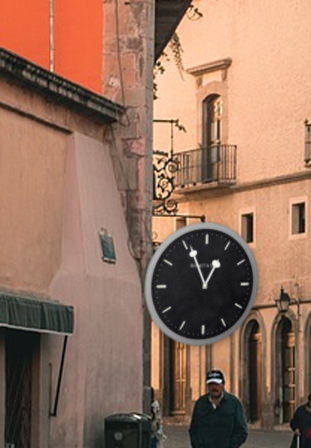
12:56
